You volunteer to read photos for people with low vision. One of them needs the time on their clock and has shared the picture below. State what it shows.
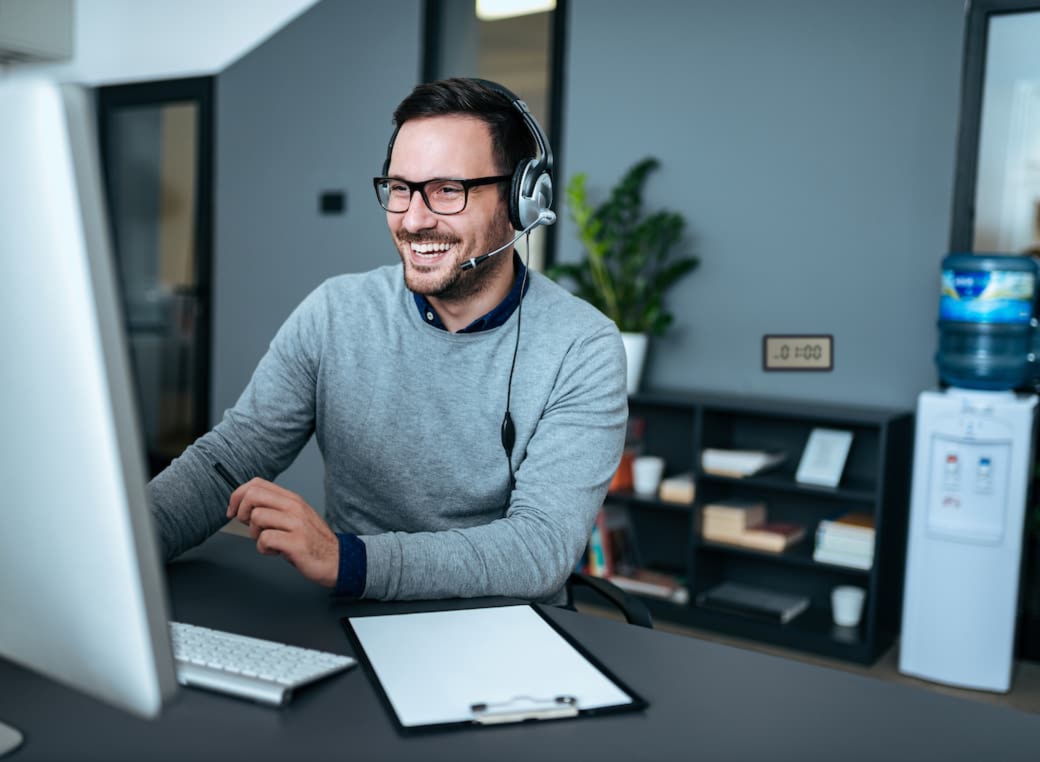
1:00
